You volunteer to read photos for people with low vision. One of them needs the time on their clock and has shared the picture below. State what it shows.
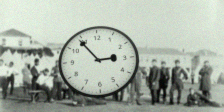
2:54
